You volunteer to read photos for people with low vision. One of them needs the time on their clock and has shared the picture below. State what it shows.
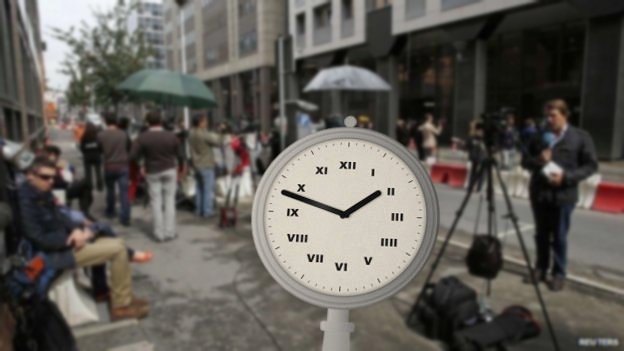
1:48
